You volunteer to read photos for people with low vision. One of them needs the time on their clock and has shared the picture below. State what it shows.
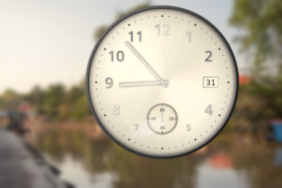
8:53
